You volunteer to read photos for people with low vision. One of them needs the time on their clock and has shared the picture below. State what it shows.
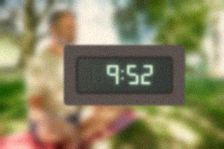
9:52
